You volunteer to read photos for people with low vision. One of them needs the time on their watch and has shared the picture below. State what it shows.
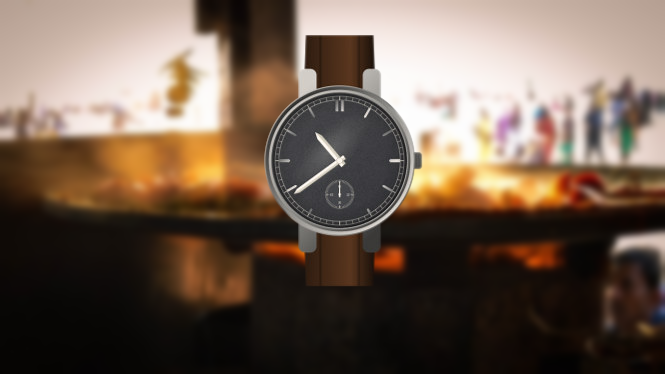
10:39
